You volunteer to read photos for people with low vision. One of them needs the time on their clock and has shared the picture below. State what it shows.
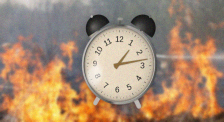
1:13
